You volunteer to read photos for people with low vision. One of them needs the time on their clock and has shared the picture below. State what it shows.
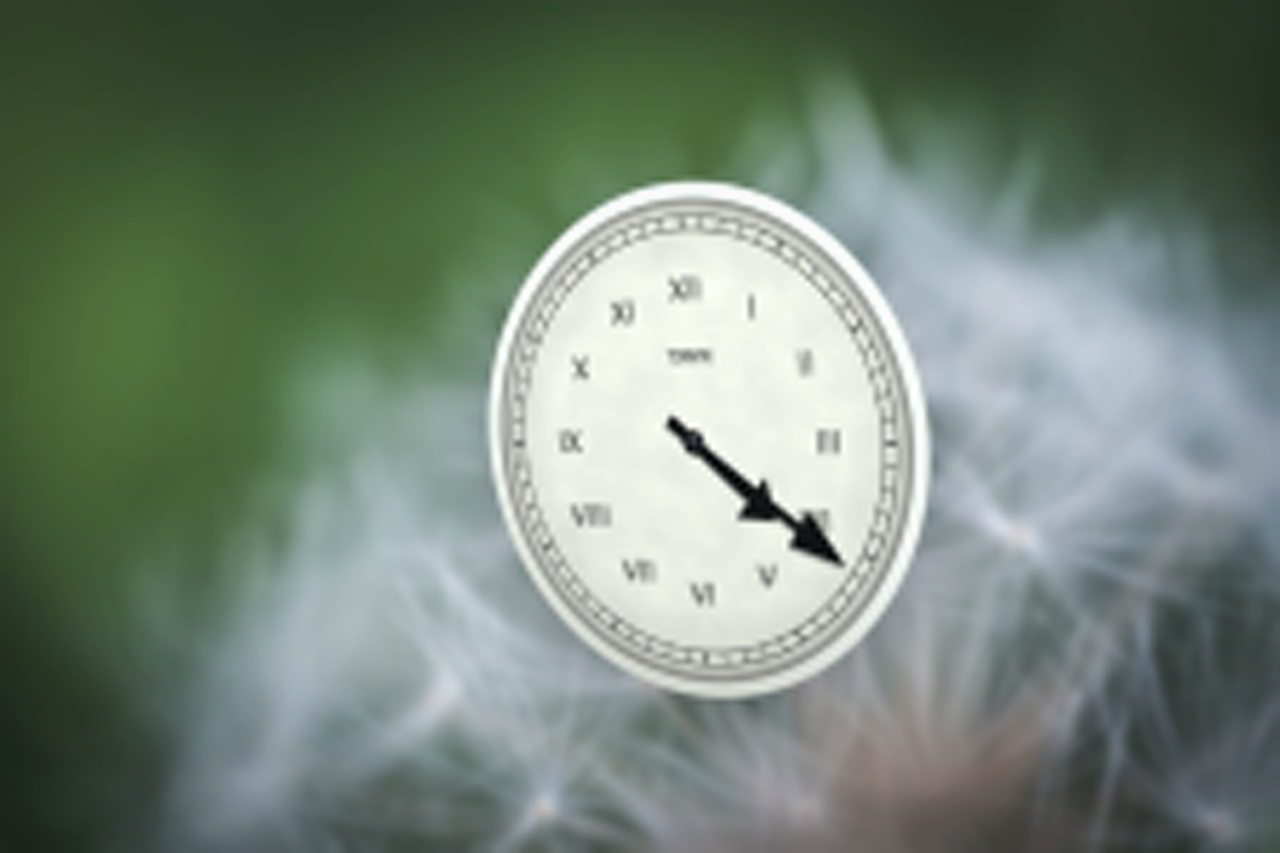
4:21
